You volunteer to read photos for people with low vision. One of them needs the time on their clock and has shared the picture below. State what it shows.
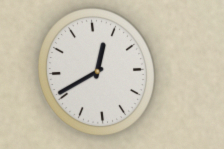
12:41
